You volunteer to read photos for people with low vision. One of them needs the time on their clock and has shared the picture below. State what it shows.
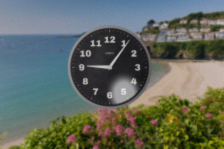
9:06
